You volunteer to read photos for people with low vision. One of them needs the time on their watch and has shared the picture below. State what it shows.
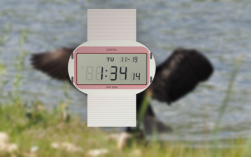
1:34:14
